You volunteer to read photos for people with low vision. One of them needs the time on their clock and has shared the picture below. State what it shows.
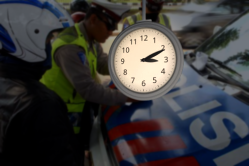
3:11
